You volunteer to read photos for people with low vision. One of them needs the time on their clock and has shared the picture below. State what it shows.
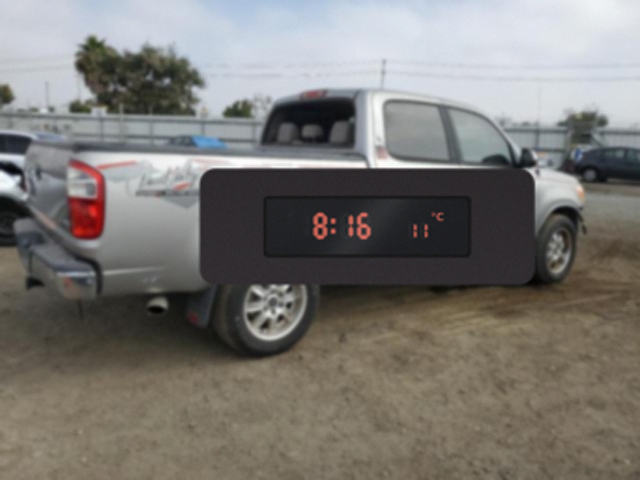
8:16
